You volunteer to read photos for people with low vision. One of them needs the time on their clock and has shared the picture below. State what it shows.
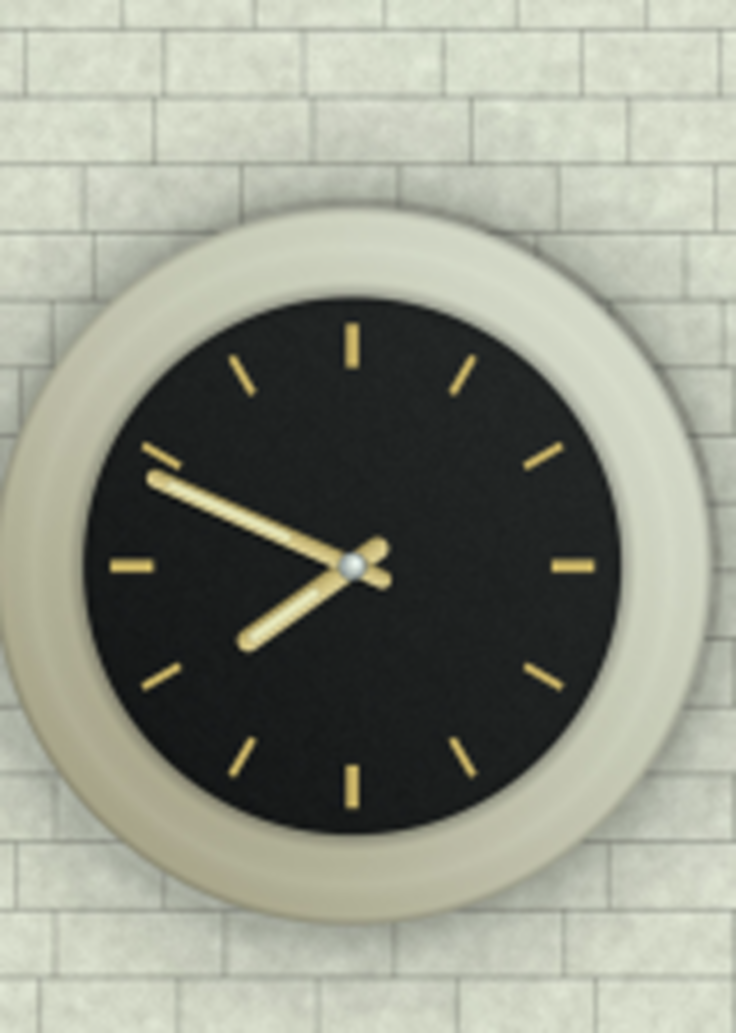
7:49
